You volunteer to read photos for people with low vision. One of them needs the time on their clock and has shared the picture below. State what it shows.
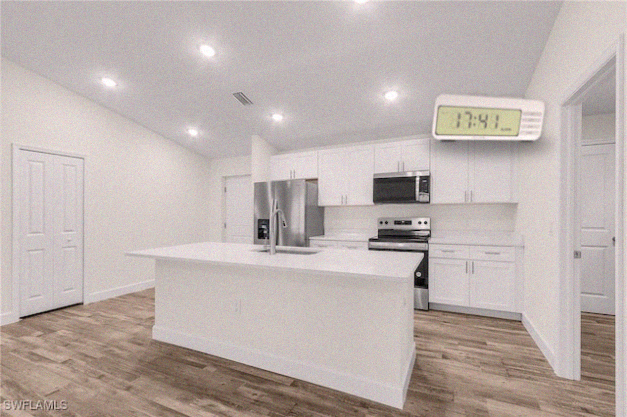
17:41
